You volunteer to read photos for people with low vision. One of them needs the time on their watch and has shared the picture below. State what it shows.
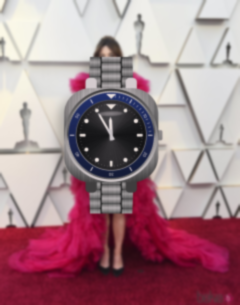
11:55
